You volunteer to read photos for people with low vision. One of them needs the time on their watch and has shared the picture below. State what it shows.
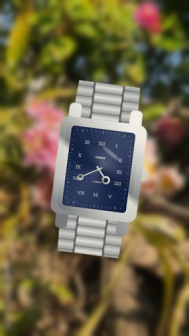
4:40
